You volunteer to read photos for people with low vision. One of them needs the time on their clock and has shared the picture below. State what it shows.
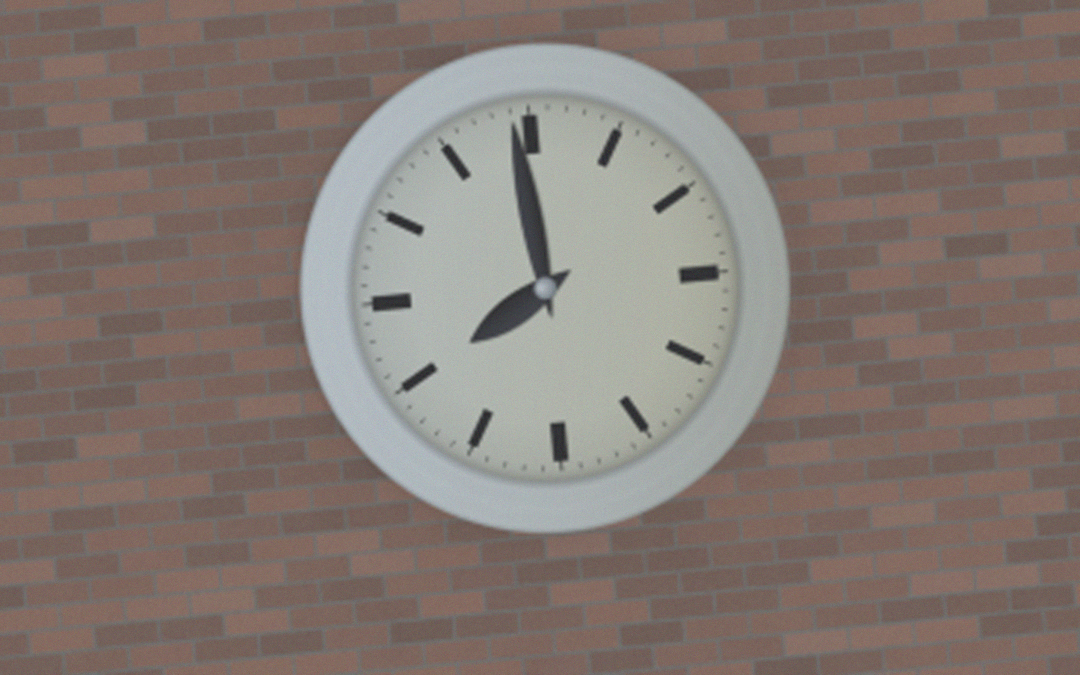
7:59
